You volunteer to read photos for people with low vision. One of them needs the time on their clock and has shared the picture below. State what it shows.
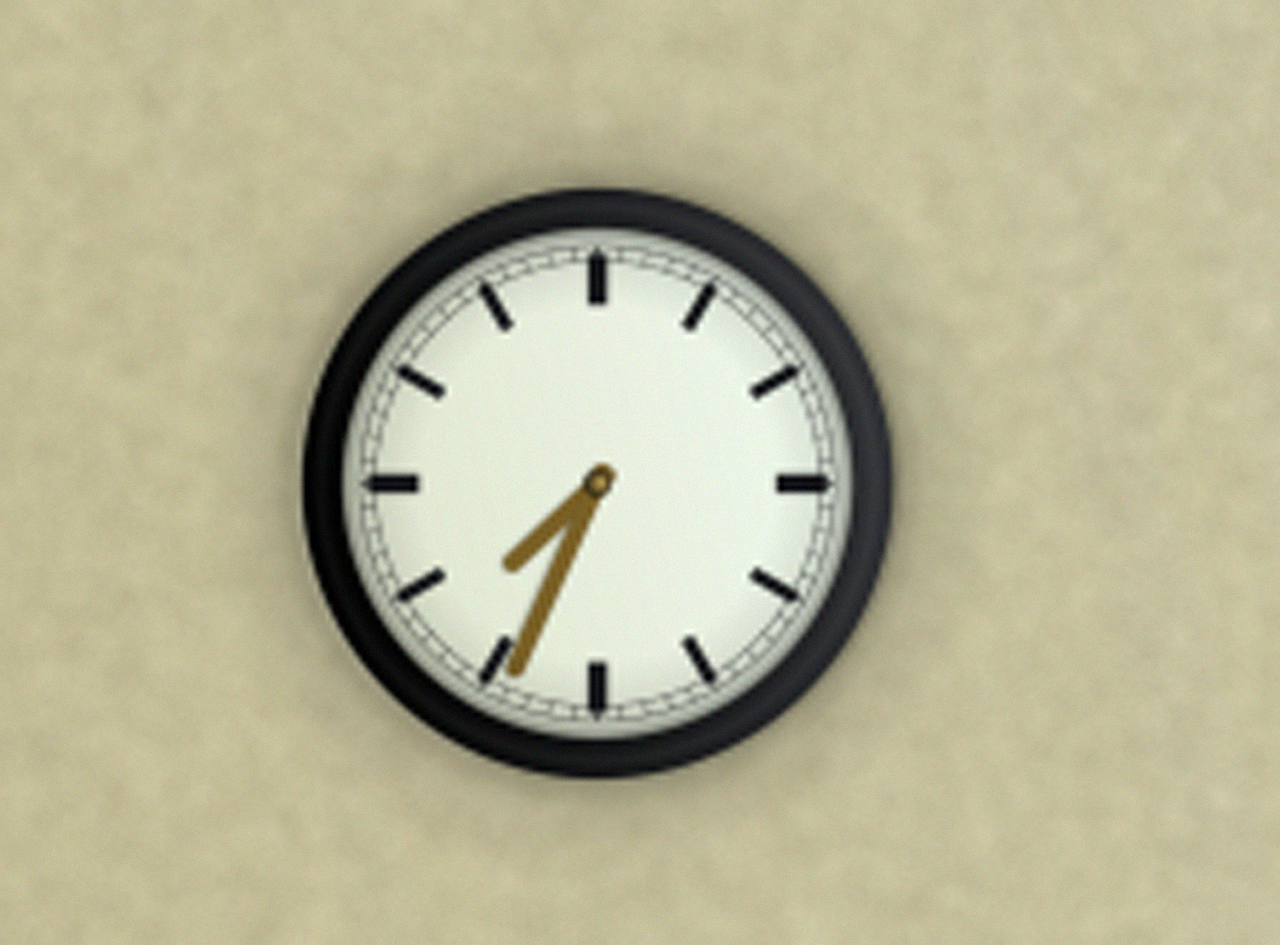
7:34
